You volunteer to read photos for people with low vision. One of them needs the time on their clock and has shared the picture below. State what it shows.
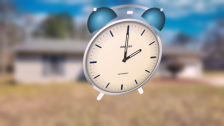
2:00
